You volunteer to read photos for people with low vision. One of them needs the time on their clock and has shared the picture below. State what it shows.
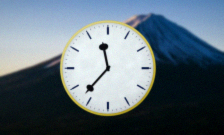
11:37
